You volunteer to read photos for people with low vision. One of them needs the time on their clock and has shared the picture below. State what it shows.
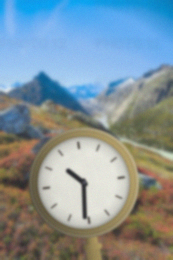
10:31
